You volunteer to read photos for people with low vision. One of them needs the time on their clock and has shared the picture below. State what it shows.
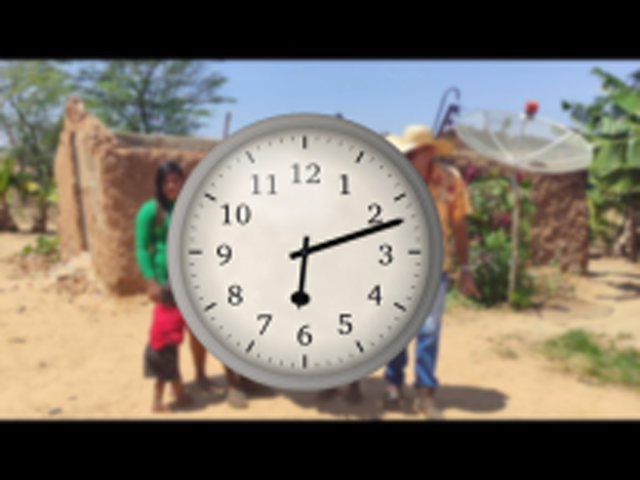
6:12
